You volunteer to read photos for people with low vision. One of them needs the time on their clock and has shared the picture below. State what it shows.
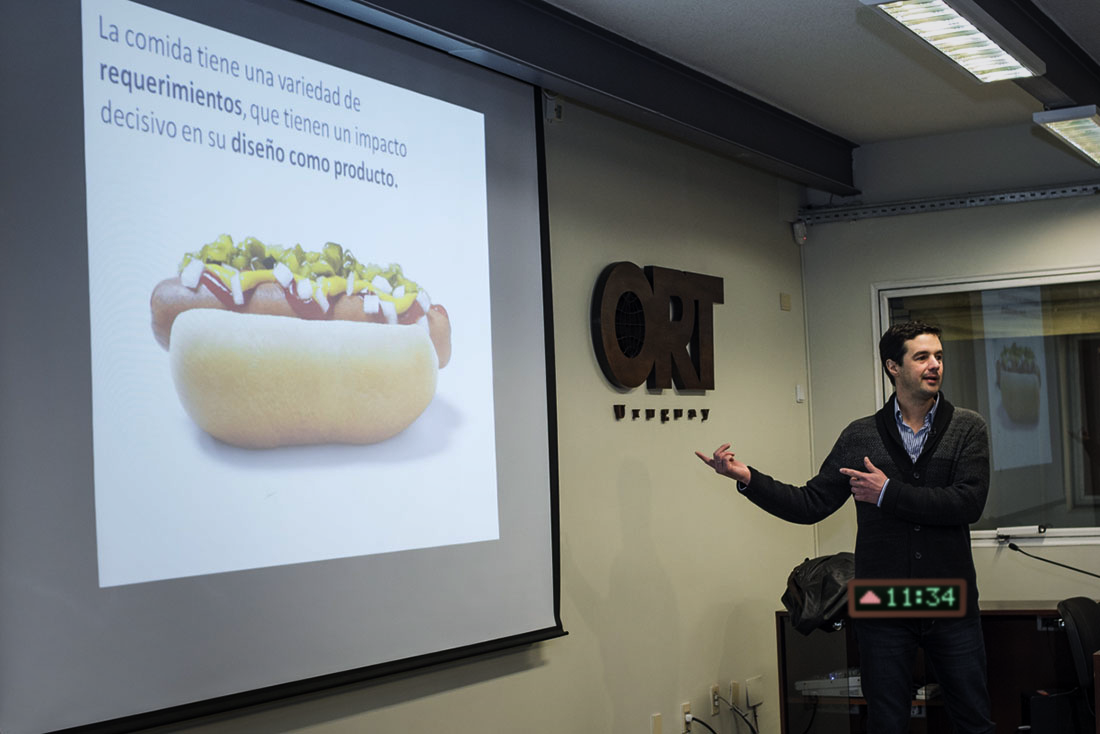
11:34
